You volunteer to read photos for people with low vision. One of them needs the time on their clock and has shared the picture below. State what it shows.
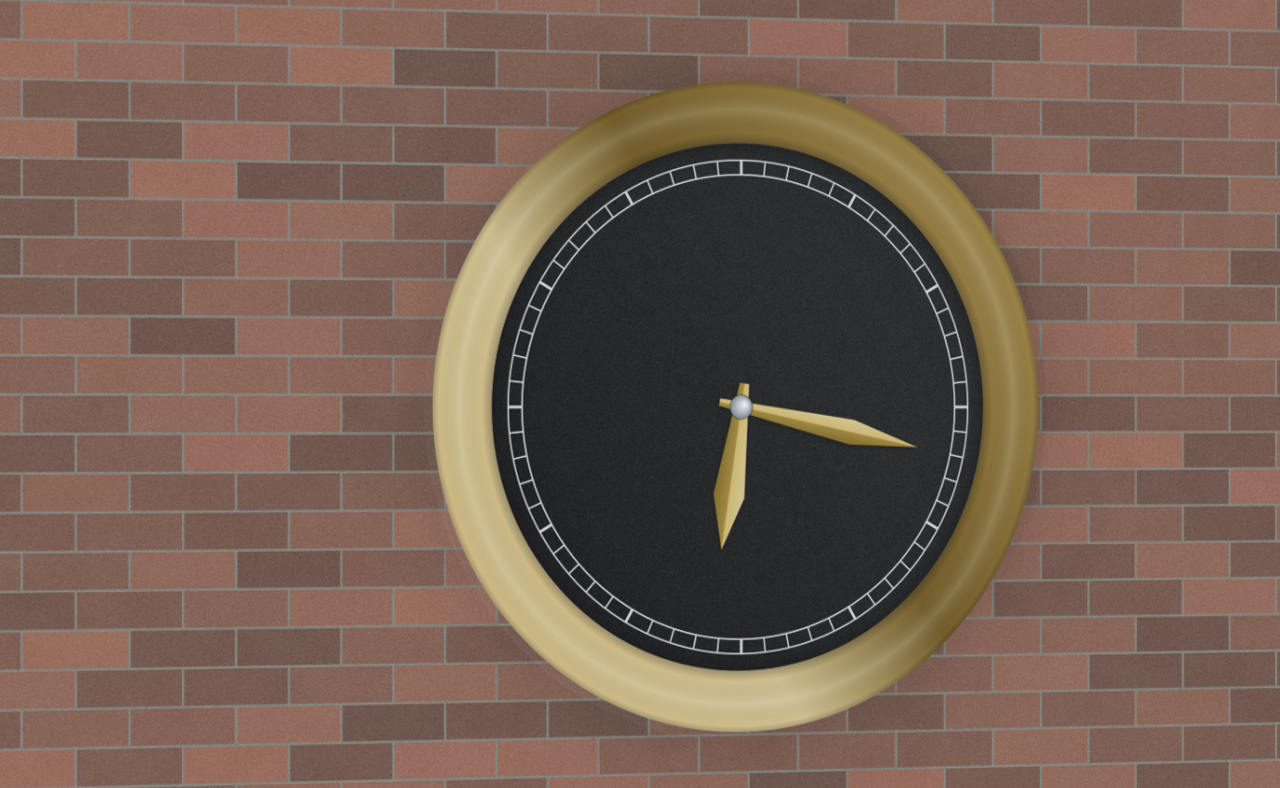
6:17
